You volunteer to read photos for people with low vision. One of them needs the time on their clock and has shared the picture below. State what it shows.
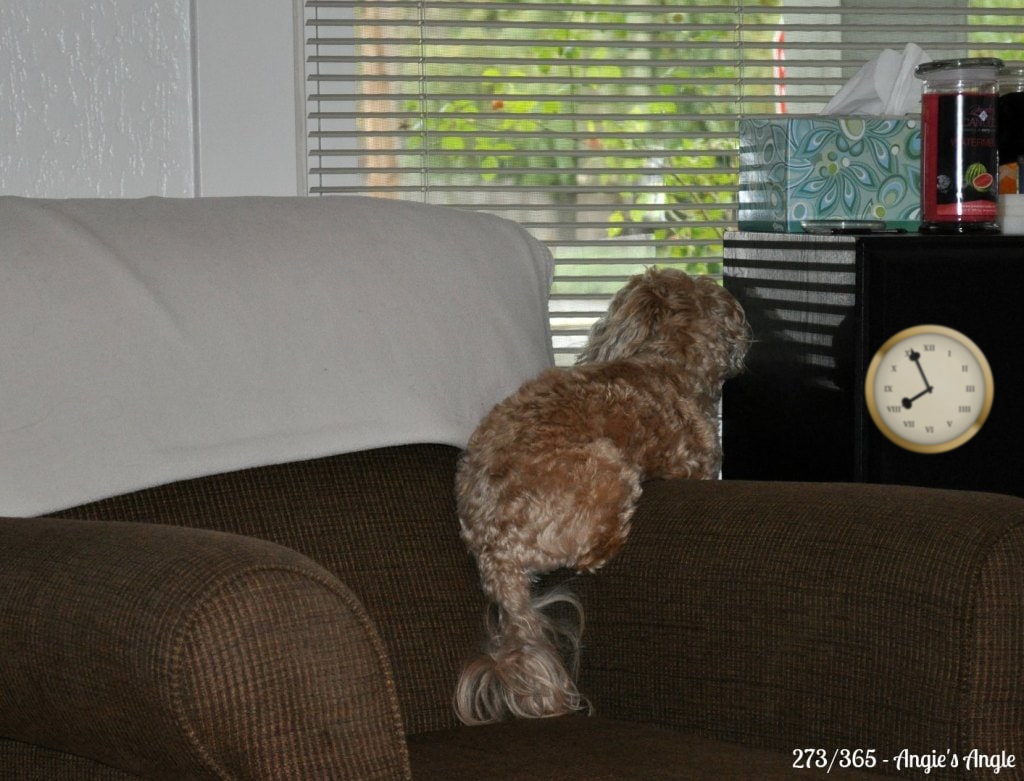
7:56
